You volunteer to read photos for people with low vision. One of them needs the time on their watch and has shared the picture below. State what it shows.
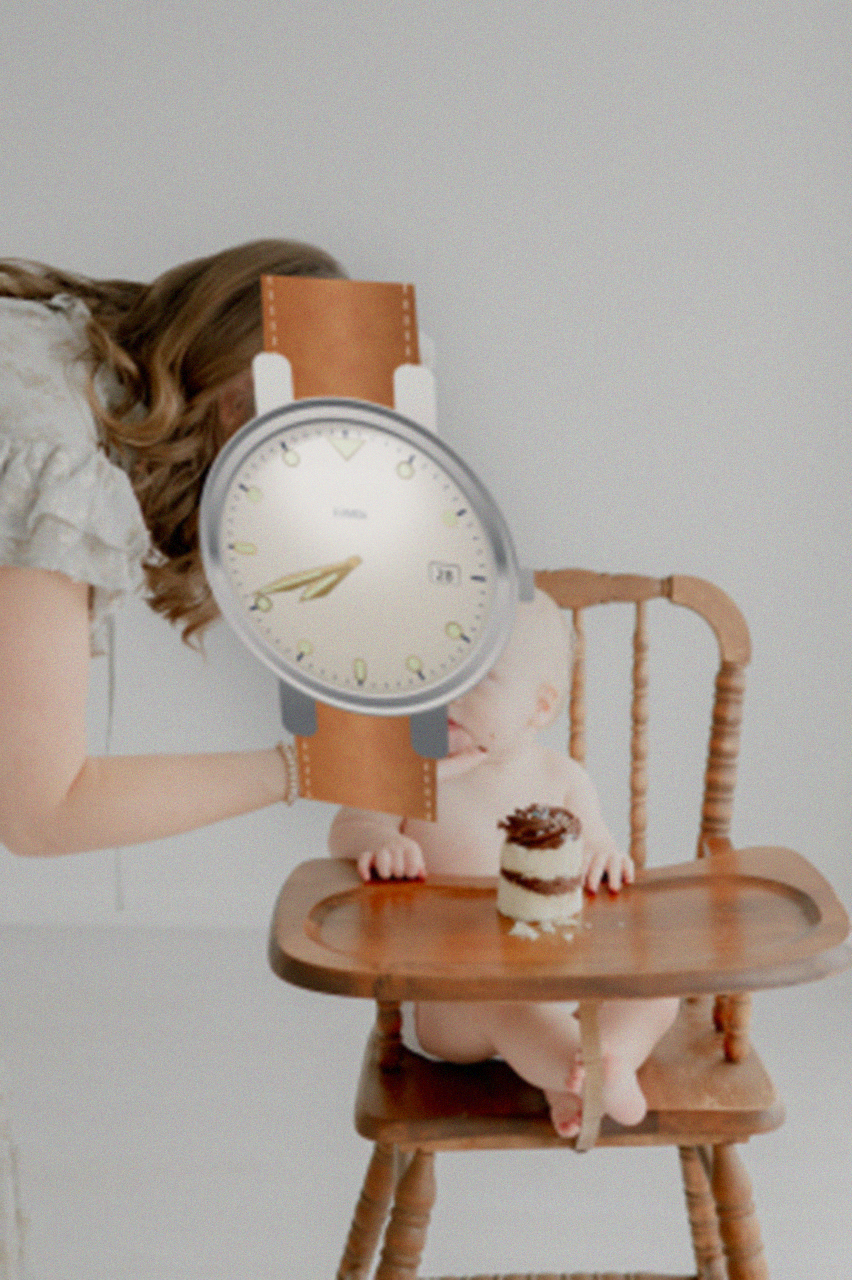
7:41
